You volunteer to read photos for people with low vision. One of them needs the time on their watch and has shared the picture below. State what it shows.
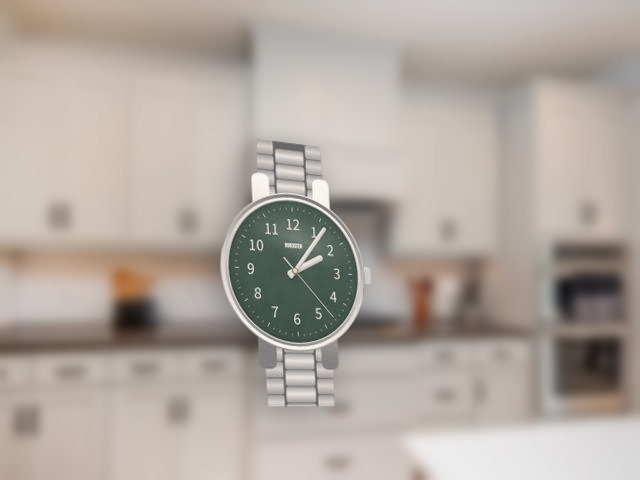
2:06:23
